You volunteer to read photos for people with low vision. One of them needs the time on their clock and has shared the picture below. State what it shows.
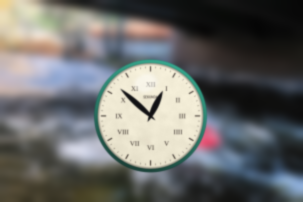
12:52
